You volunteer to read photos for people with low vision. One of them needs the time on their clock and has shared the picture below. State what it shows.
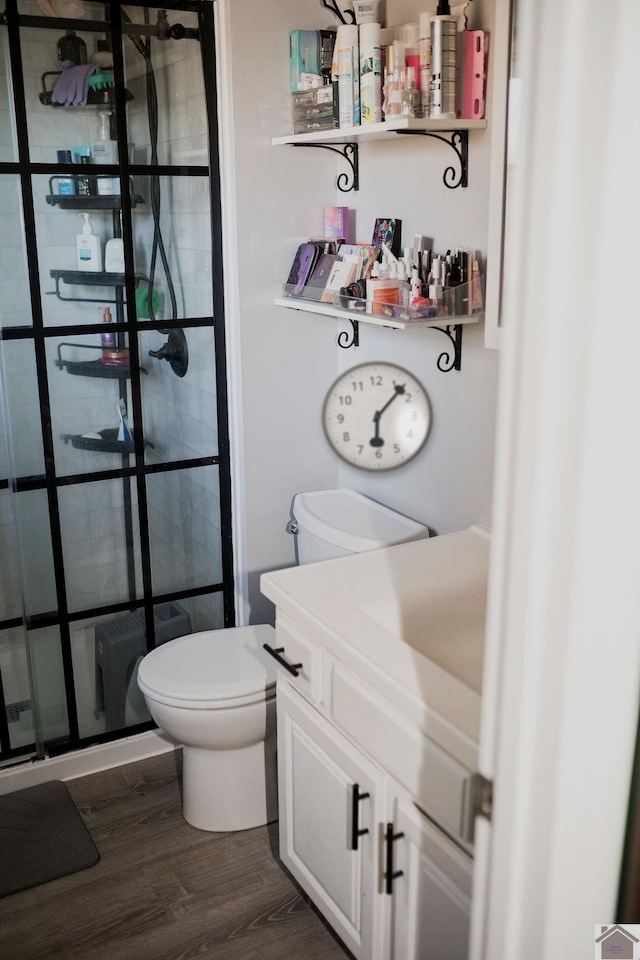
6:07
